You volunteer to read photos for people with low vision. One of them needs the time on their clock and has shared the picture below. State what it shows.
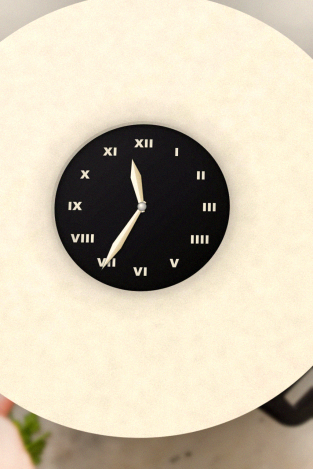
11:35
